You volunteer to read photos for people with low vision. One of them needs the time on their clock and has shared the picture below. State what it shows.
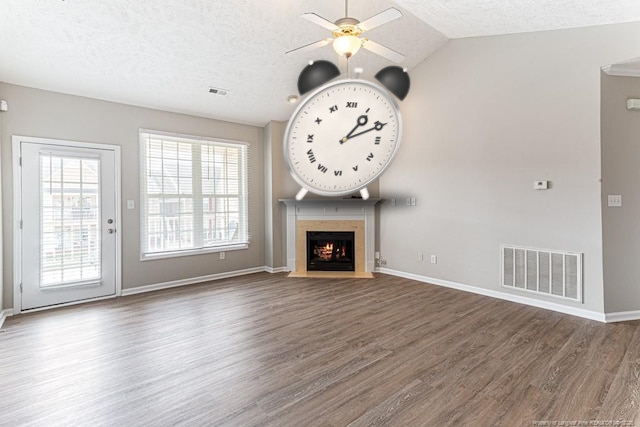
1:11
